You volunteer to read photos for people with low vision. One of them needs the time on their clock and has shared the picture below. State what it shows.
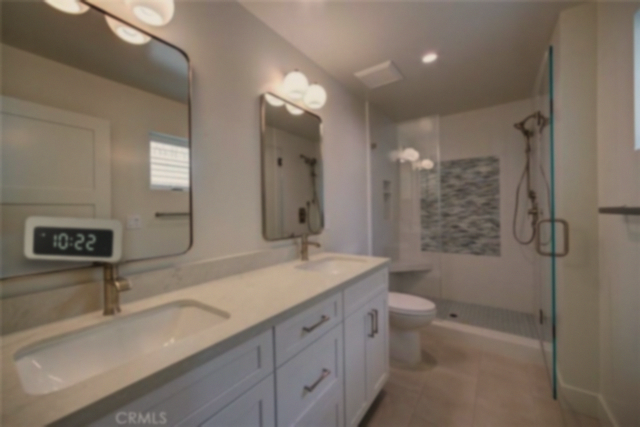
10:22
